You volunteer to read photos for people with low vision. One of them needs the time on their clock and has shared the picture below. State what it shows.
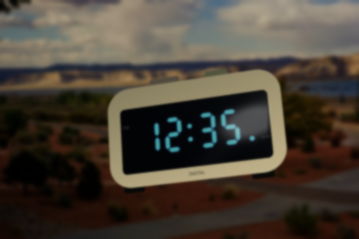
12:35
